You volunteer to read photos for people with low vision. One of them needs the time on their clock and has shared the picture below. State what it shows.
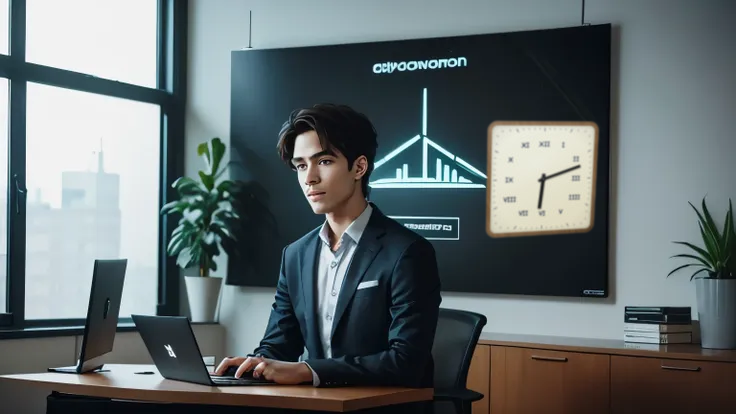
6:12
